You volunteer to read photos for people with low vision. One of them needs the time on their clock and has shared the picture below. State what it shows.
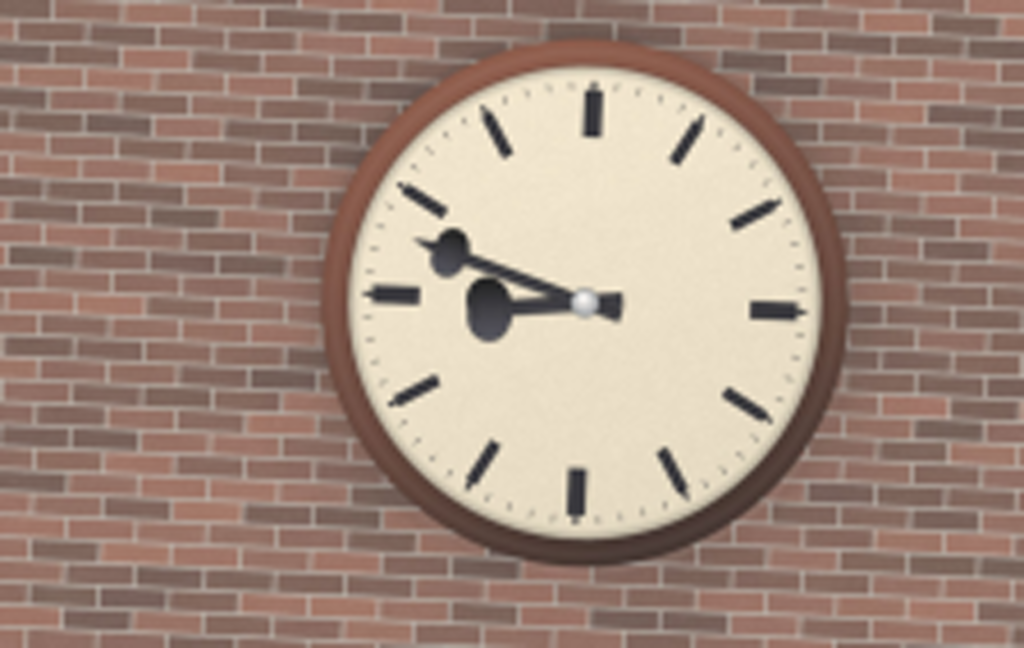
8:48
